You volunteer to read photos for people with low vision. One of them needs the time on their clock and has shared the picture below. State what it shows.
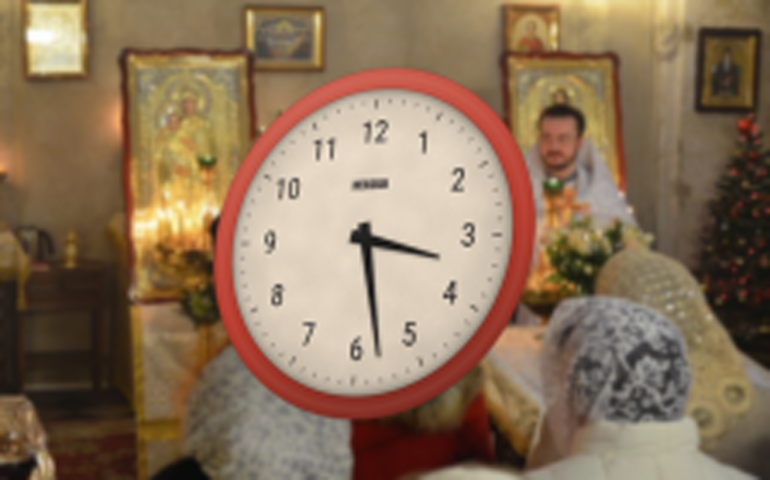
3:28
